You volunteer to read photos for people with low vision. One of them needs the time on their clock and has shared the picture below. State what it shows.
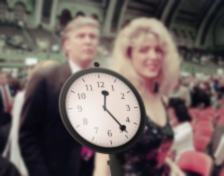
12:24
